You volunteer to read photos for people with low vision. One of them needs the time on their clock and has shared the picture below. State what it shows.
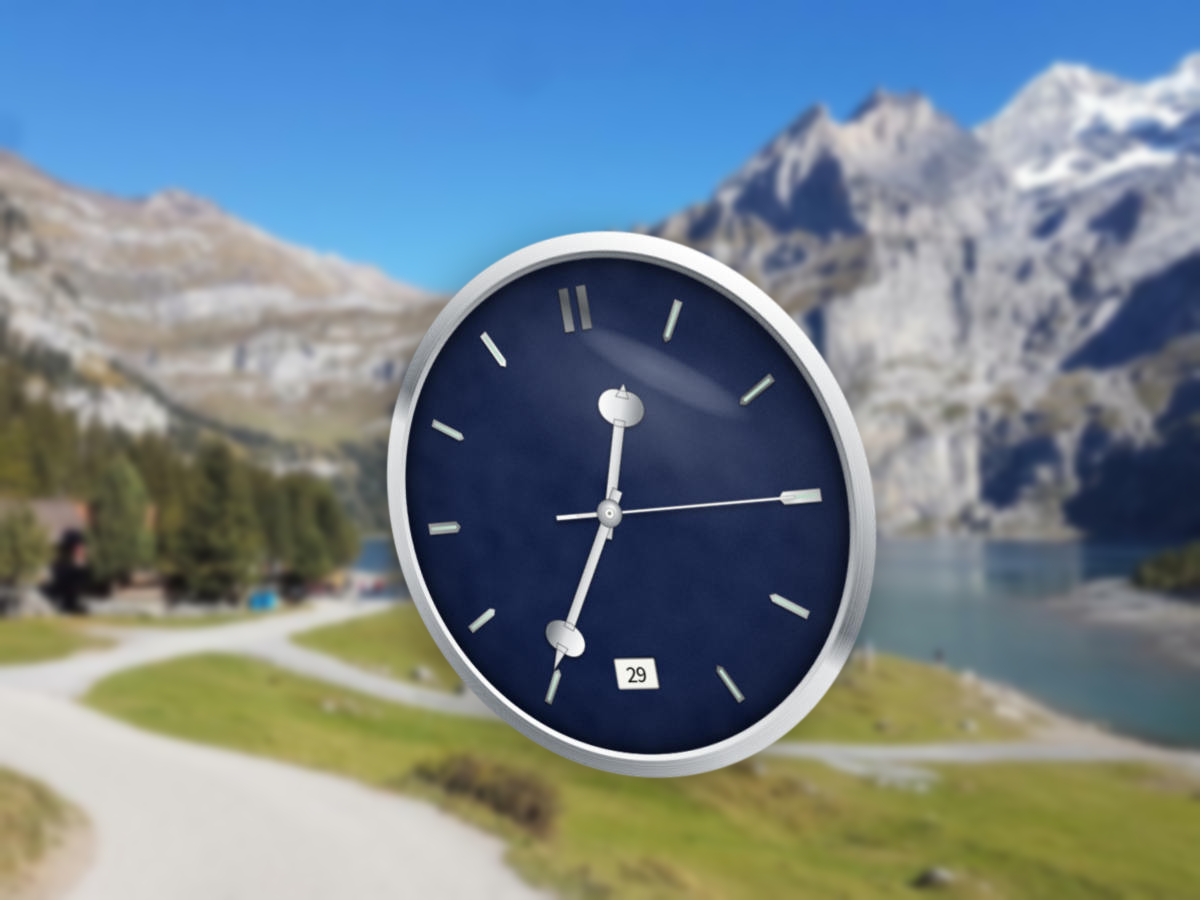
12:35:15
